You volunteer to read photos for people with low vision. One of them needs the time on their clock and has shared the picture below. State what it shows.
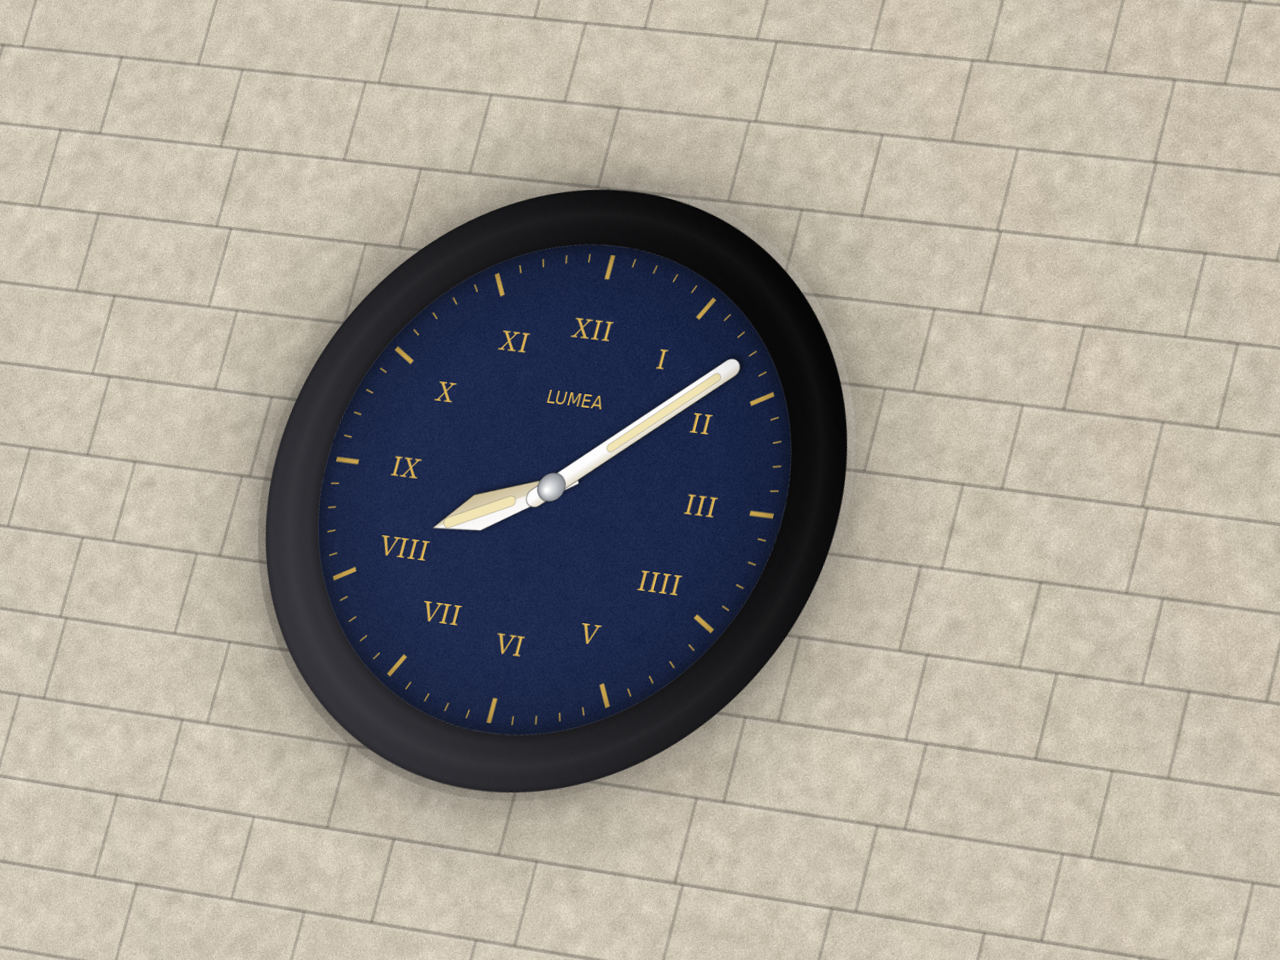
8:08
